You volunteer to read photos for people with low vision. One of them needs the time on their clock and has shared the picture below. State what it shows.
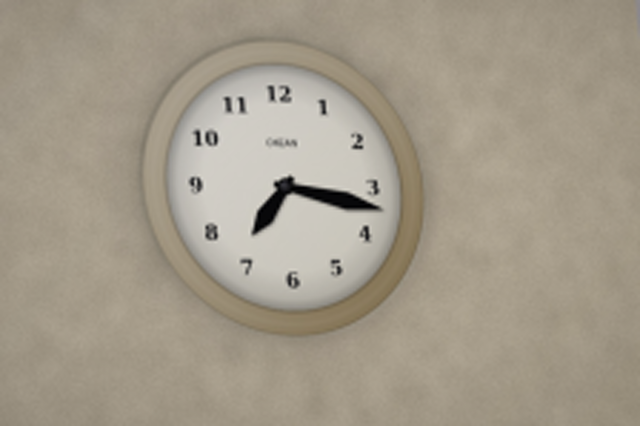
7:17
